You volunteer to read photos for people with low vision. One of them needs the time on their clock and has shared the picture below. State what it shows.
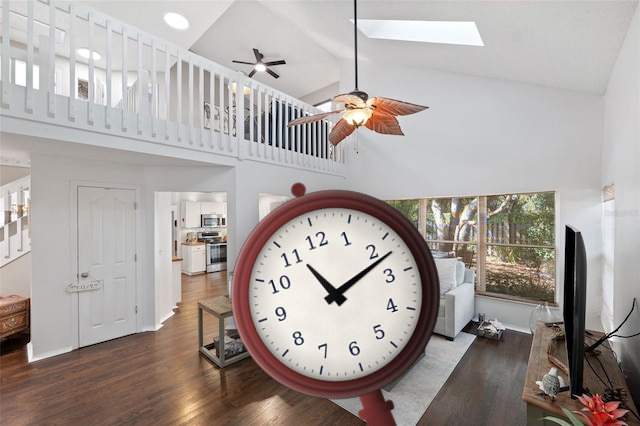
11:12
